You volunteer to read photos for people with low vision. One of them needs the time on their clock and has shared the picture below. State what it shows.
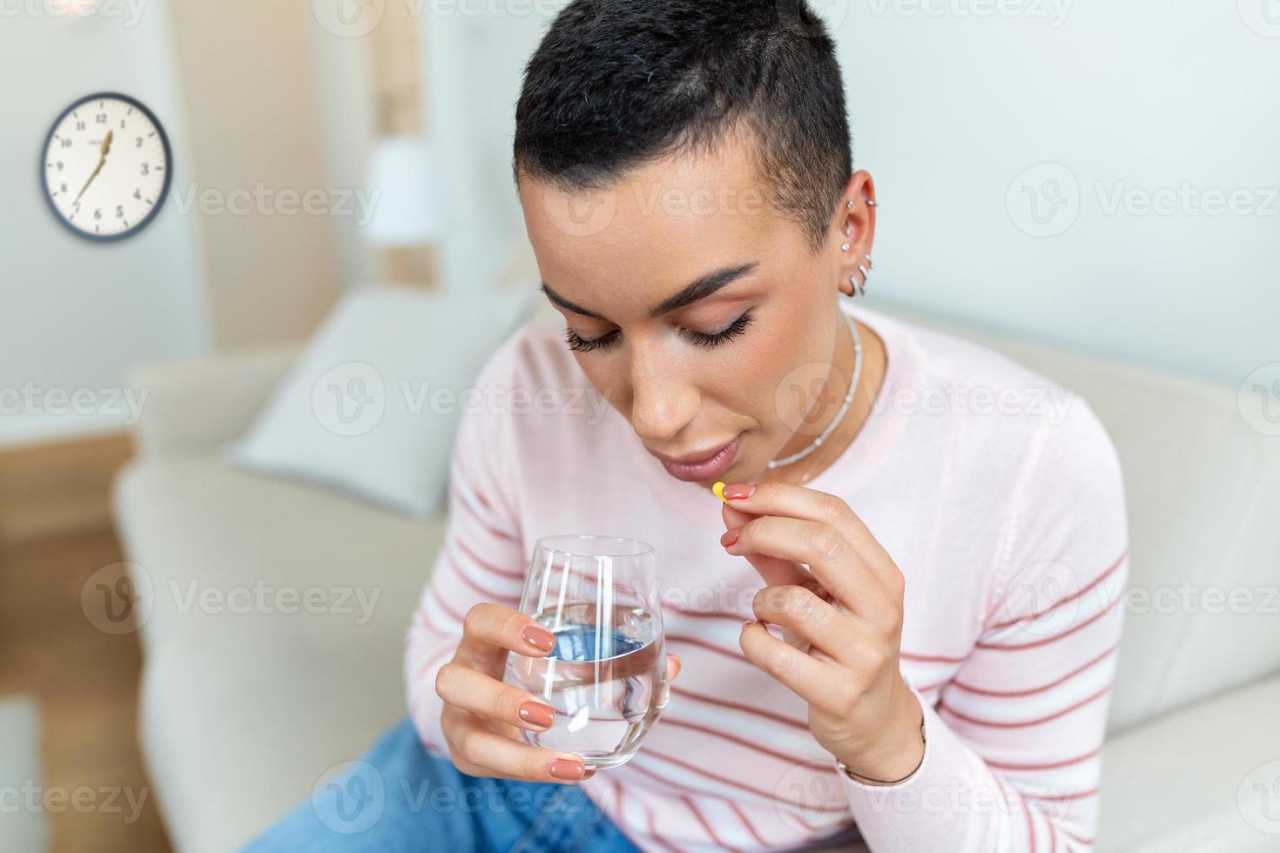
12:36
